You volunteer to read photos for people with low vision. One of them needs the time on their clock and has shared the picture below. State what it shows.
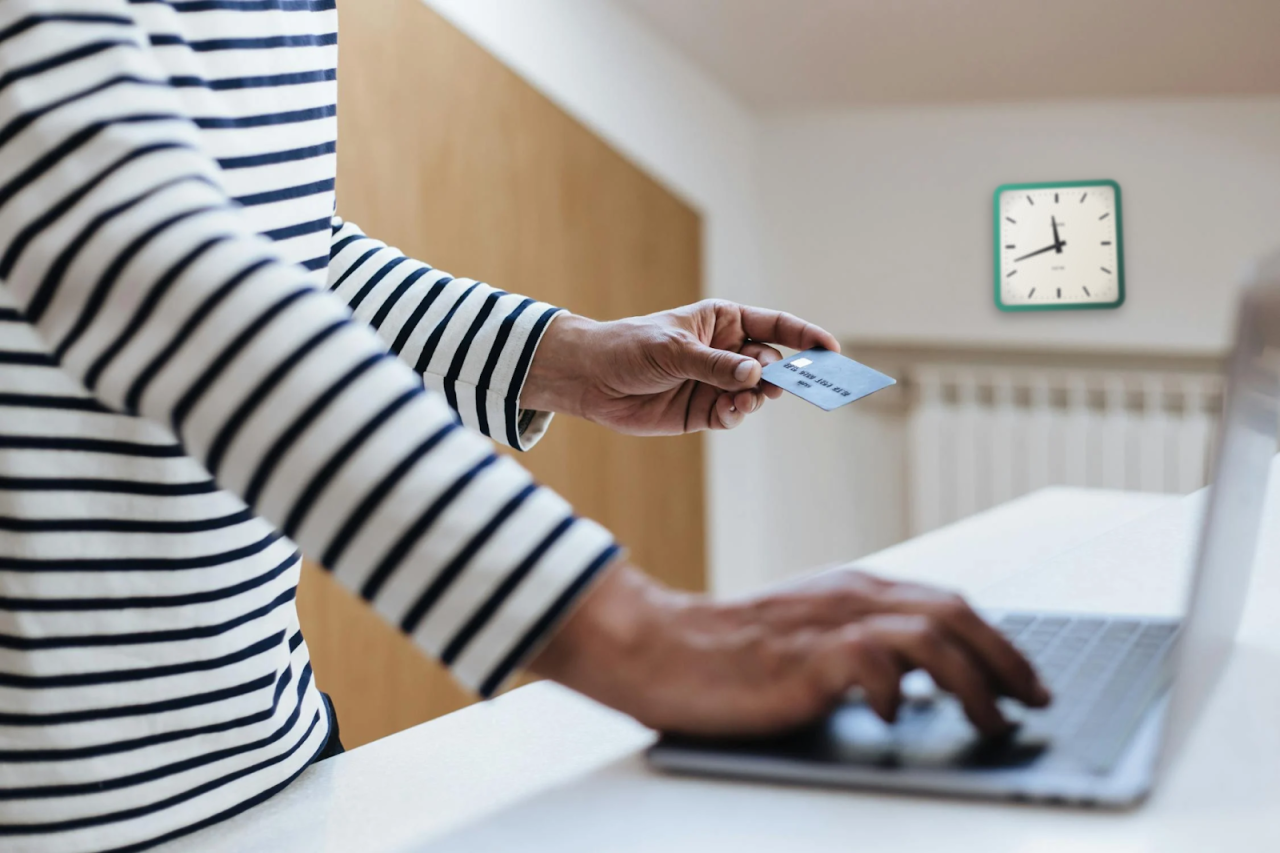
11:42
